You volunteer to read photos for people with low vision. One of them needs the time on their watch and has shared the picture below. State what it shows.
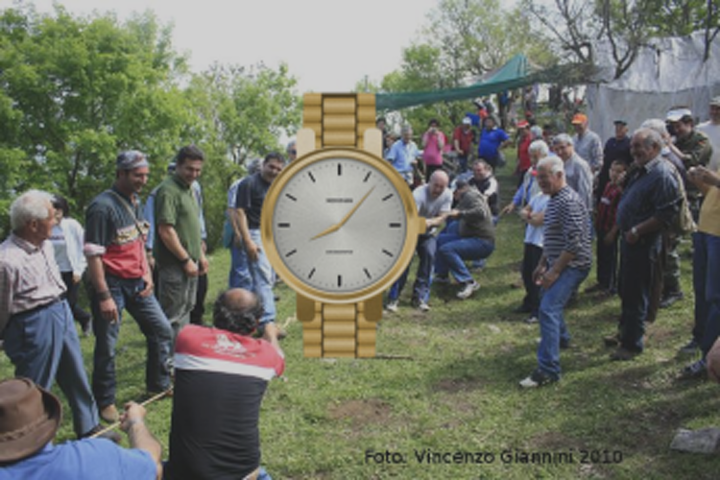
8:07
